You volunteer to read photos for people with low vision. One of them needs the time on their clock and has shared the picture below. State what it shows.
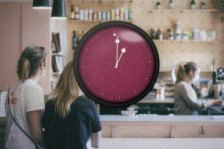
1:01
